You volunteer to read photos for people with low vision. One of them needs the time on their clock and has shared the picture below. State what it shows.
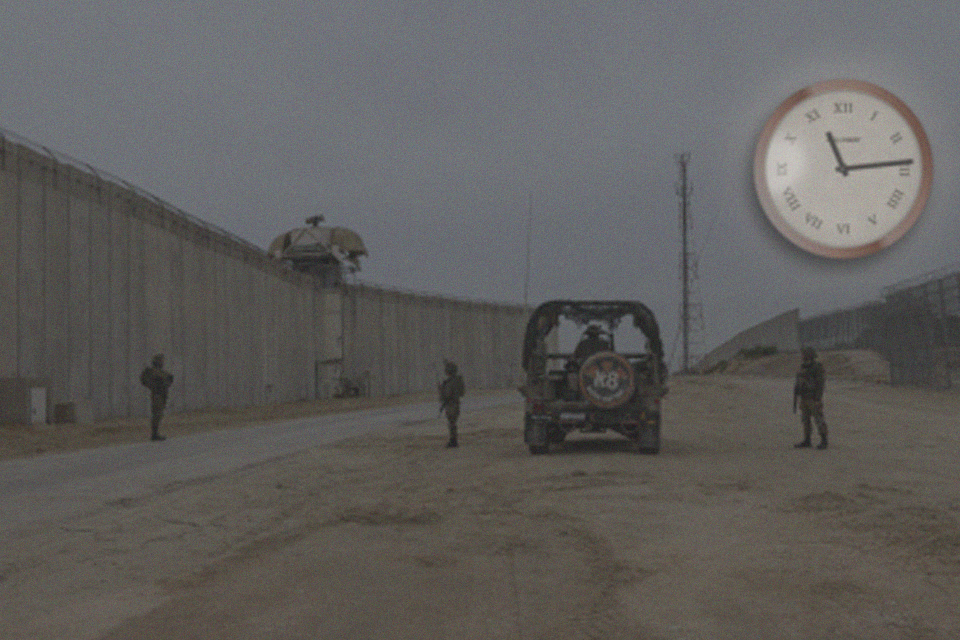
11:14
